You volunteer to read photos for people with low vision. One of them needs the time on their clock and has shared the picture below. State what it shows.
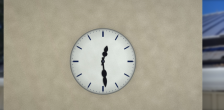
12:29
